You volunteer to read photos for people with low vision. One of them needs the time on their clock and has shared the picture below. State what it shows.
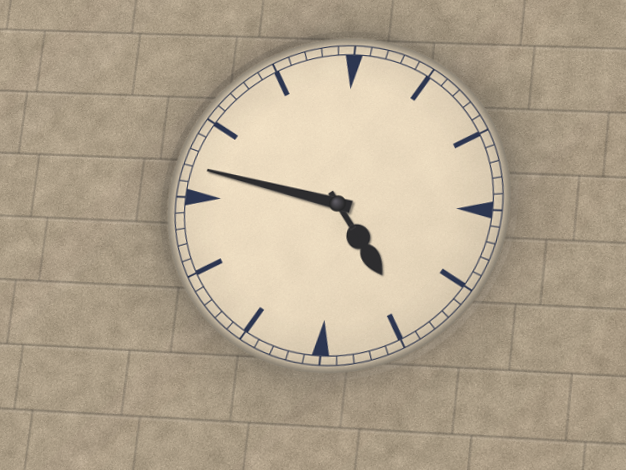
4:47
